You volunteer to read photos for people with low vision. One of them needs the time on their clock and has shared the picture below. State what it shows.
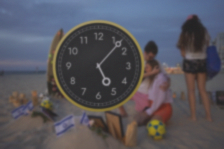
5:07
